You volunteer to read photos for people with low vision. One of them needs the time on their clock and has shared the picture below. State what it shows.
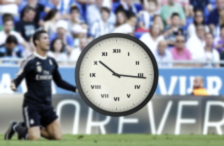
10:16
